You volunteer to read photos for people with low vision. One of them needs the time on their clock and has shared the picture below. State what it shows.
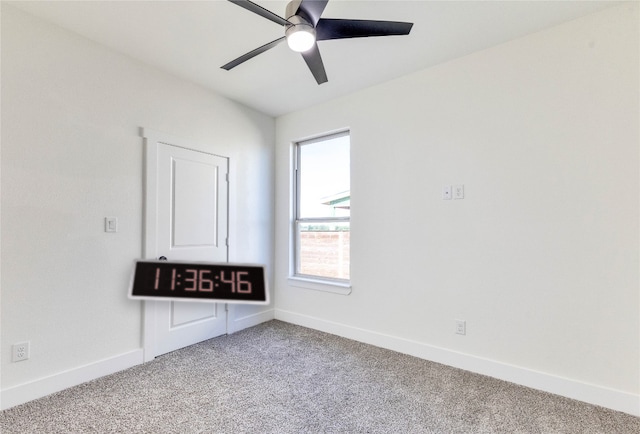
11:36:46
